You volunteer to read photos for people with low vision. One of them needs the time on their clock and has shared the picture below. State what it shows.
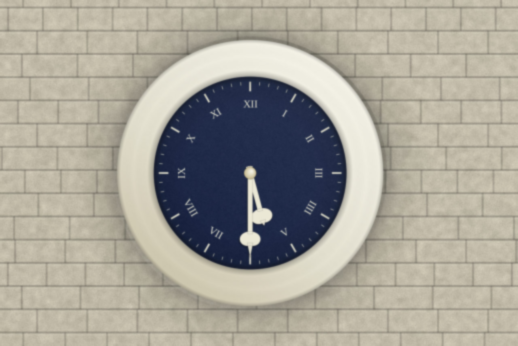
5:30
